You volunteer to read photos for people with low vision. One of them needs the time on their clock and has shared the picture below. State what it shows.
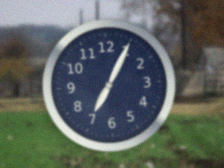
7:05
